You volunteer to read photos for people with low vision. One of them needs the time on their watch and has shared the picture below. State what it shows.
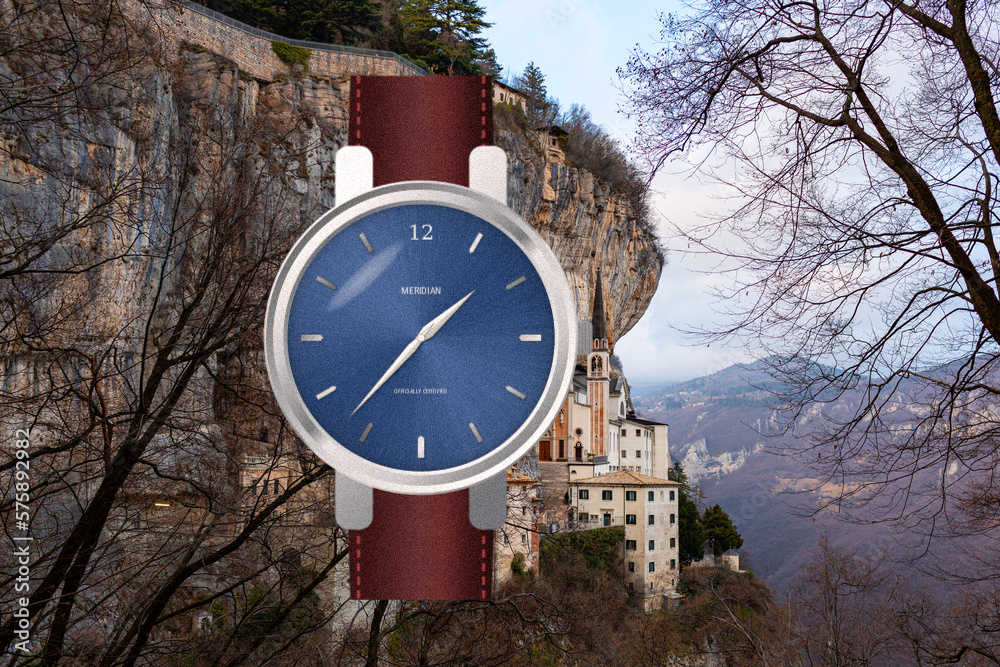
1:37
